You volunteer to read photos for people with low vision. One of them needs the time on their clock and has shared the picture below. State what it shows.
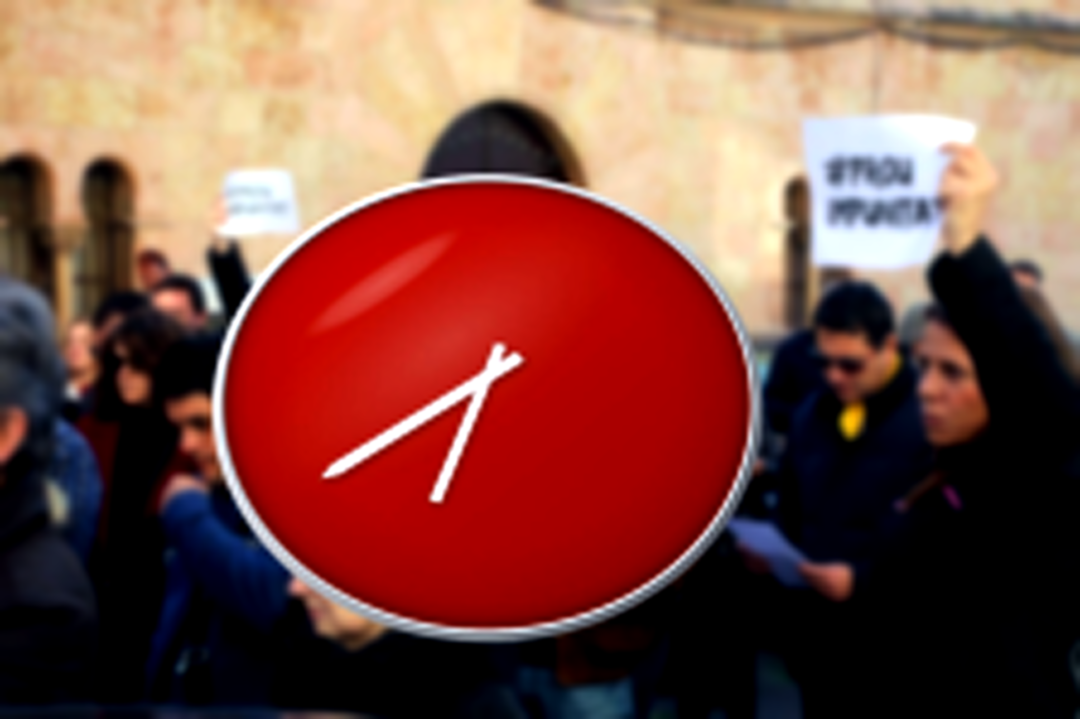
6:39
